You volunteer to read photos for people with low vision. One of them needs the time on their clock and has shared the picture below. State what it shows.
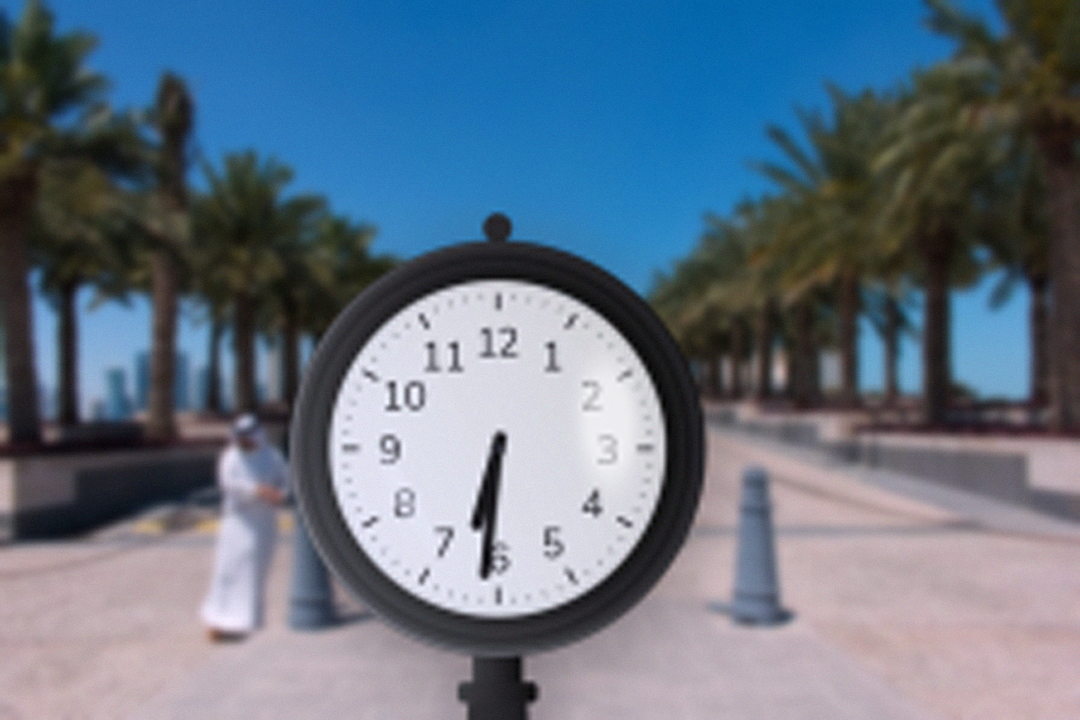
6:31
